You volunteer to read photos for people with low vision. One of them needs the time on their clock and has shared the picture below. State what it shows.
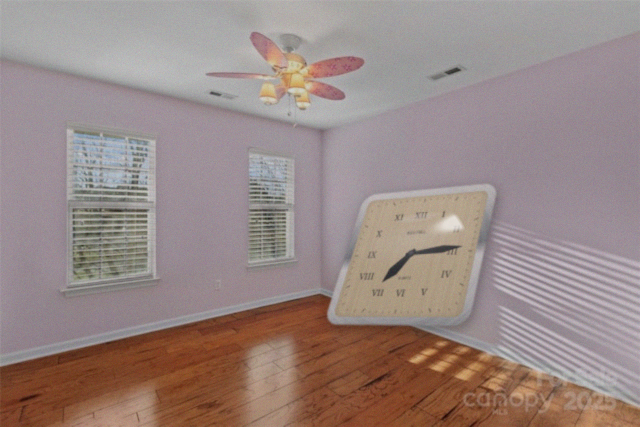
7:14
